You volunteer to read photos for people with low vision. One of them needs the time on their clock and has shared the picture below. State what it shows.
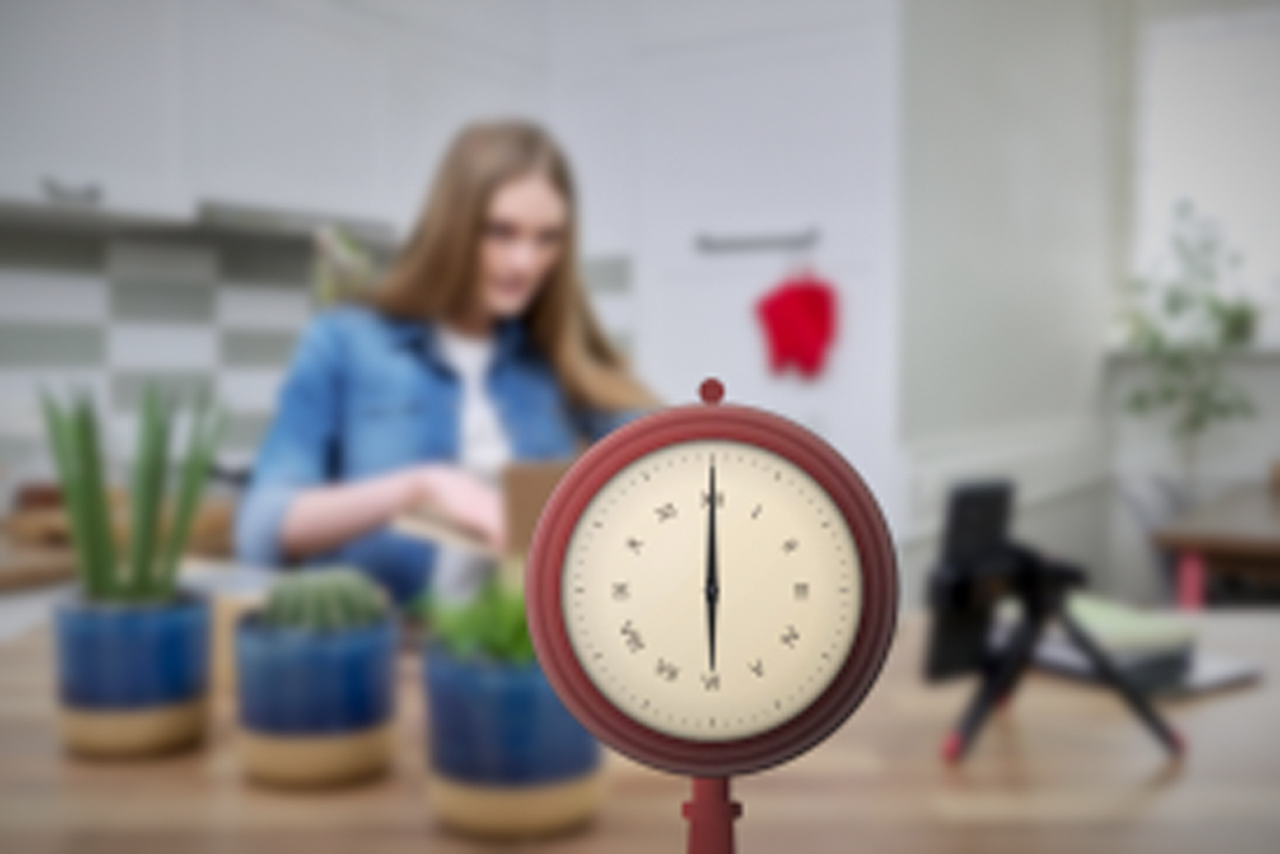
6:00
